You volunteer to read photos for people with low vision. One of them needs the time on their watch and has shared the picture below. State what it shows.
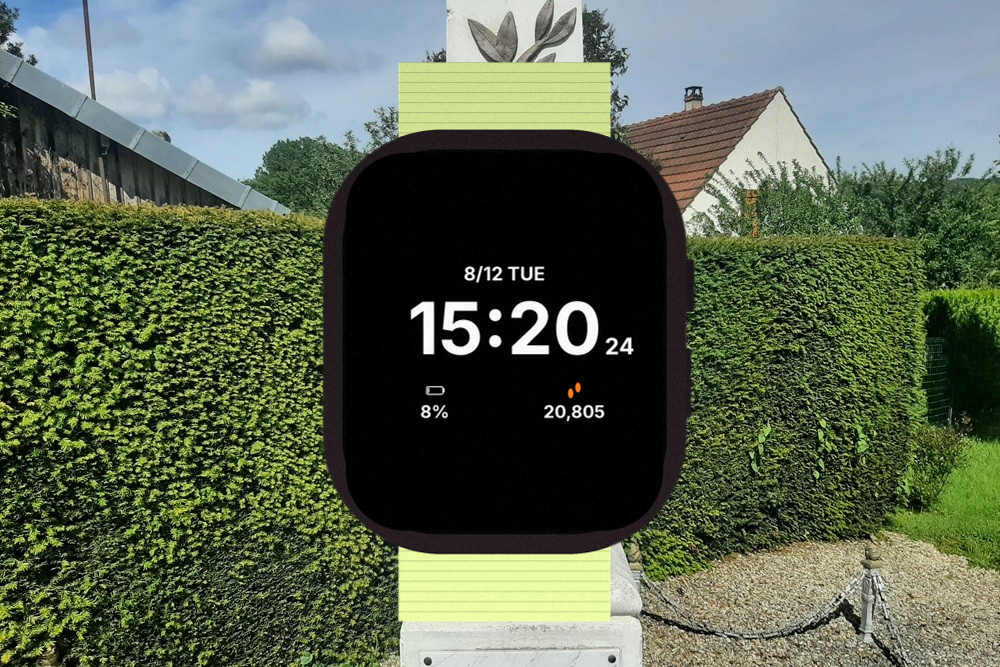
15:20:24
